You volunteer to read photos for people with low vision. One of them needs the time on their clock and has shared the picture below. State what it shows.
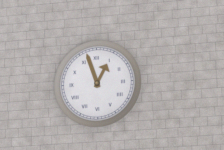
12:57
